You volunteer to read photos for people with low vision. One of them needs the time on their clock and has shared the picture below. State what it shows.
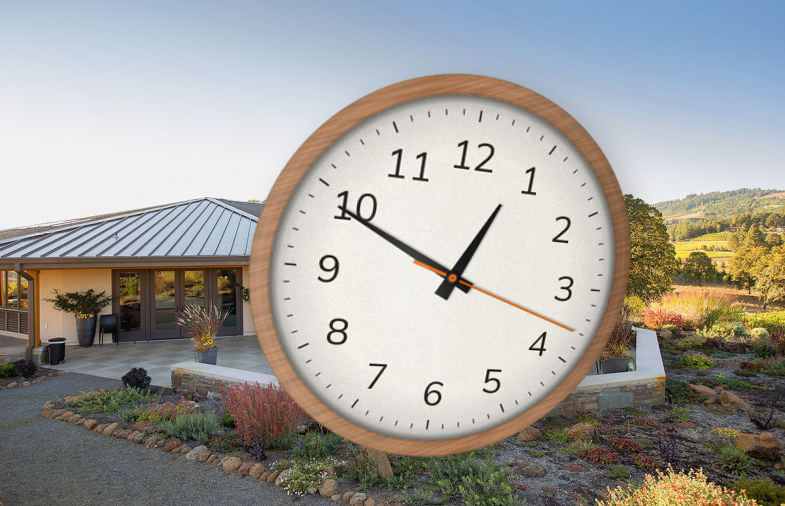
12:49:18
